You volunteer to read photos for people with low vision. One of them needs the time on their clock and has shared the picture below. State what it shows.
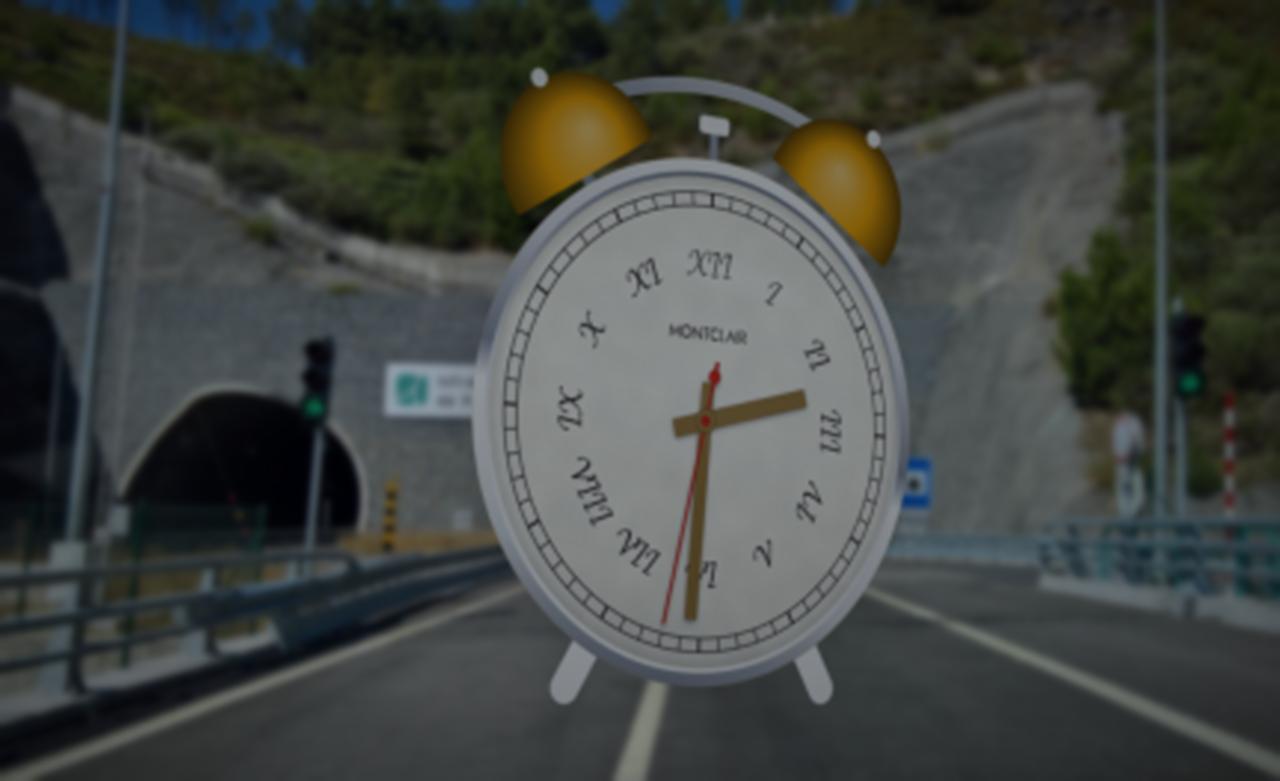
2:30:32
